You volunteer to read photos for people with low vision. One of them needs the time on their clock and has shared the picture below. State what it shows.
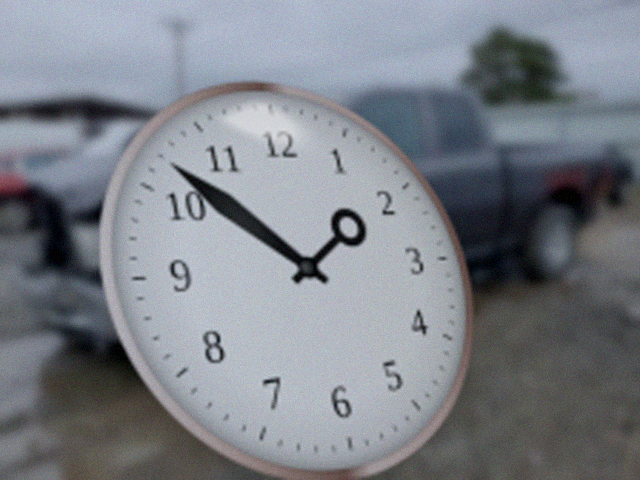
1:52
